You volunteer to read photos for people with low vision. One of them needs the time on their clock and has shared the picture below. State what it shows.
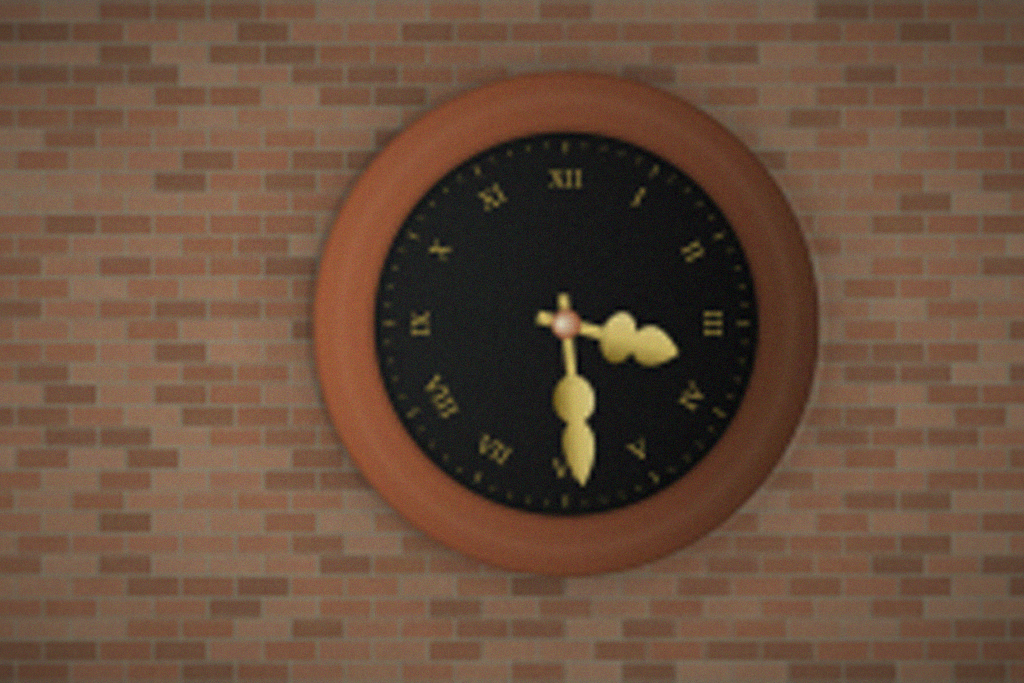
3:29
